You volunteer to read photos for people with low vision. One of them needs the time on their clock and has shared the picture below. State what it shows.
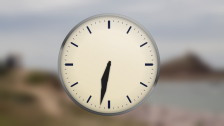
6:32
